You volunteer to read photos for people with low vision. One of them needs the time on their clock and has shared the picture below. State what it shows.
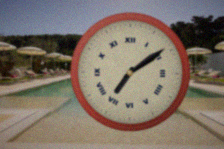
7:09
